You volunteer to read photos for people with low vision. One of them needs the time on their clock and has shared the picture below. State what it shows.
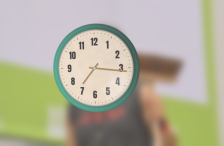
7:16
